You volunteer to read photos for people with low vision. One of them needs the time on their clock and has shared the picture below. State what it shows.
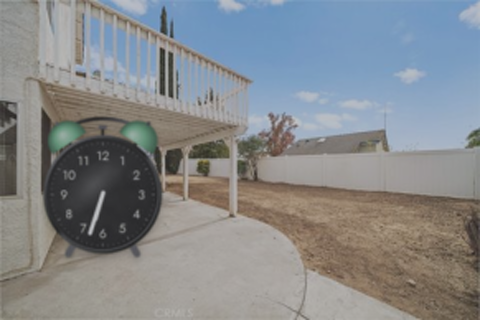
6:33
